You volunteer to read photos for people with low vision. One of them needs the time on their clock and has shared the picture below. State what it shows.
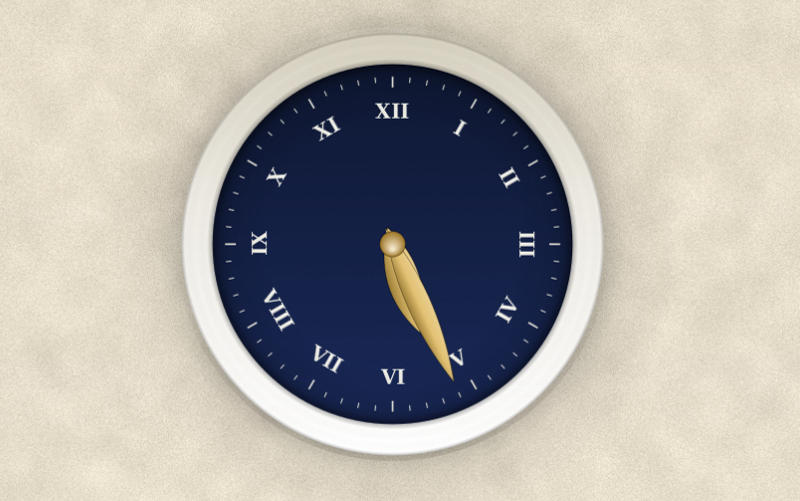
5:26
